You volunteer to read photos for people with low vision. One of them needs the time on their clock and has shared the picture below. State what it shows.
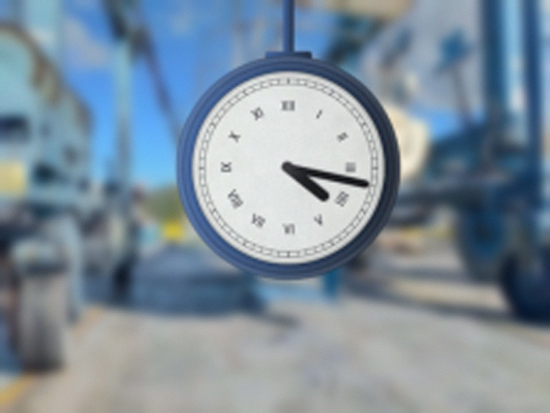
4:17
